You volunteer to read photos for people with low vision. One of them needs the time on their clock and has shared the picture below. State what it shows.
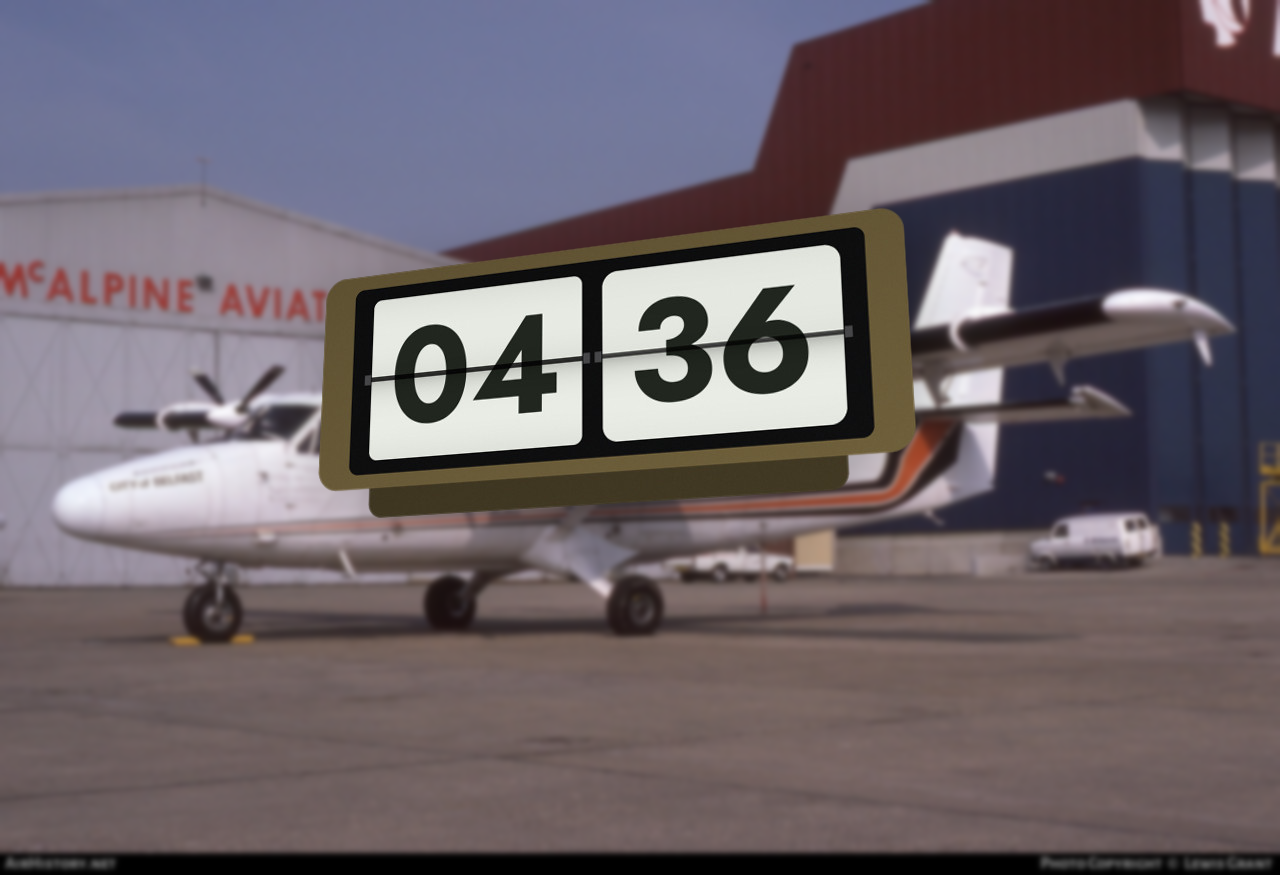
4:36
